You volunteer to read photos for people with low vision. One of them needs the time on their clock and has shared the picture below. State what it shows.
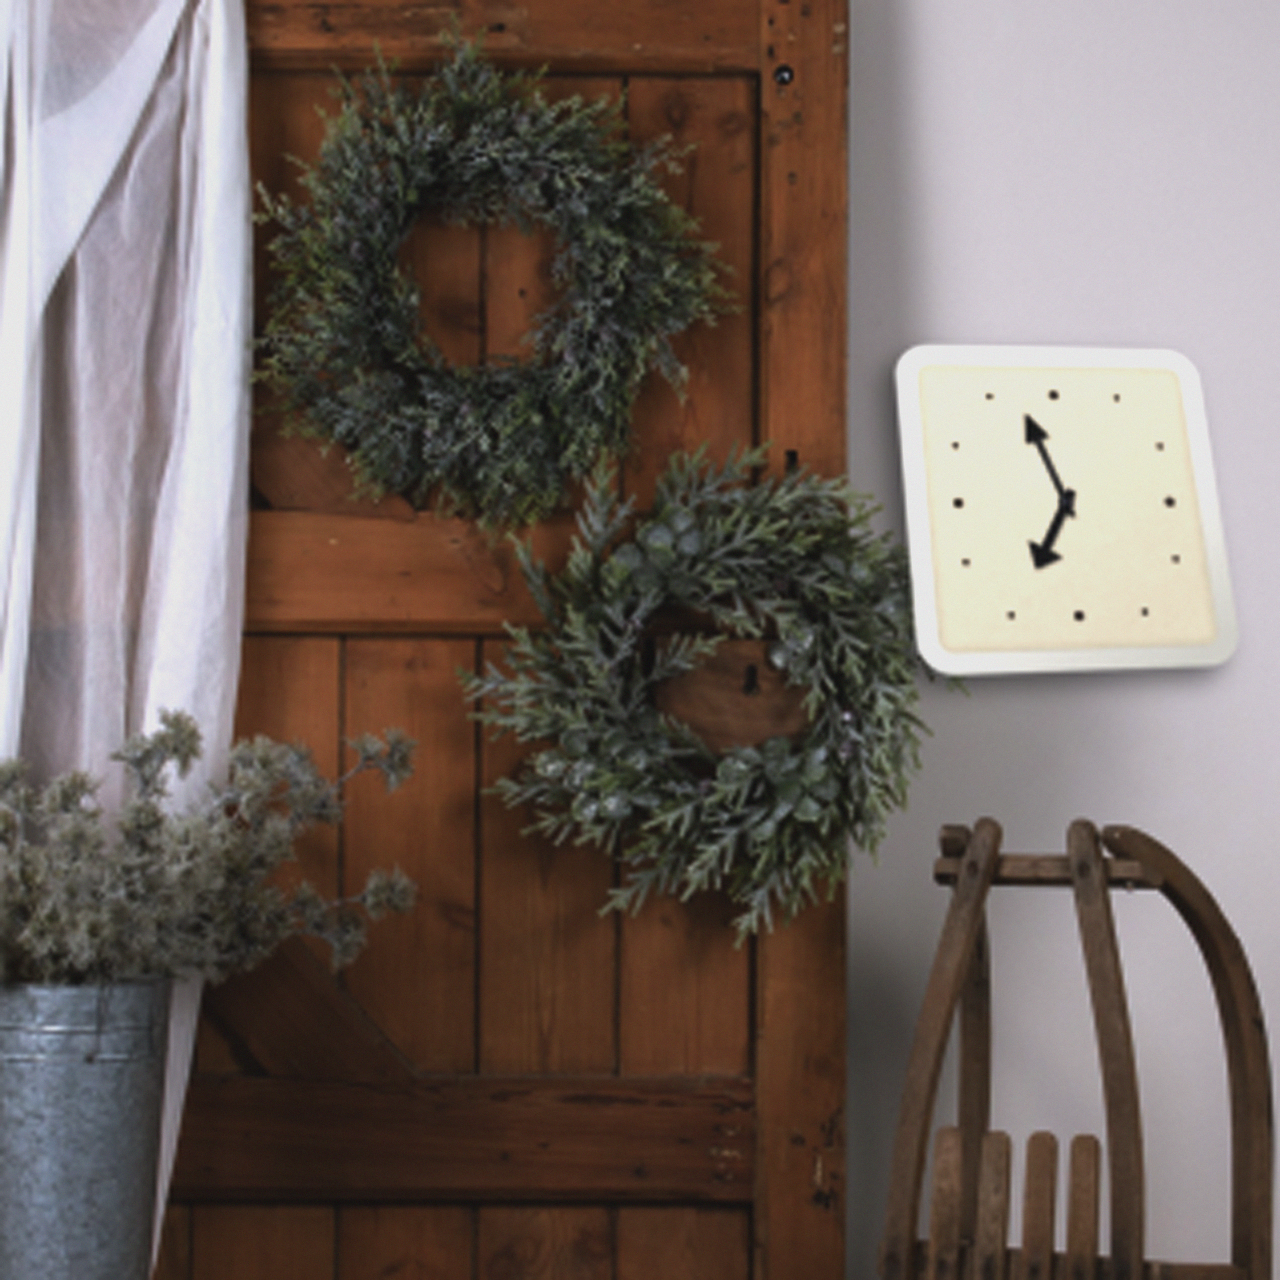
6:57
